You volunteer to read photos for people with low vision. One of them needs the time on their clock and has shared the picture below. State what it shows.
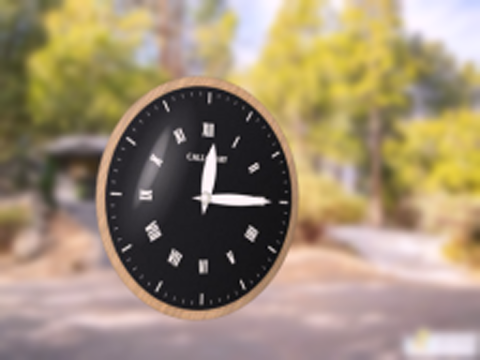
12:15
